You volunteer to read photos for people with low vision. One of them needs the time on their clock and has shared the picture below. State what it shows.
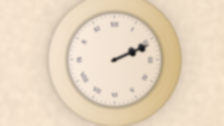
2:11
